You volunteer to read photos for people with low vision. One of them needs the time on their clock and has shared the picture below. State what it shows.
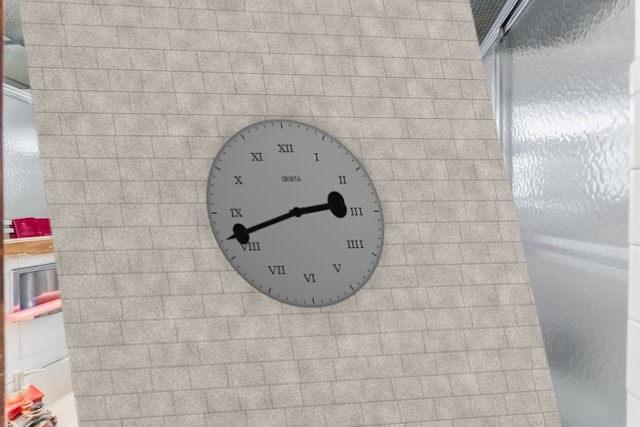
2:42
